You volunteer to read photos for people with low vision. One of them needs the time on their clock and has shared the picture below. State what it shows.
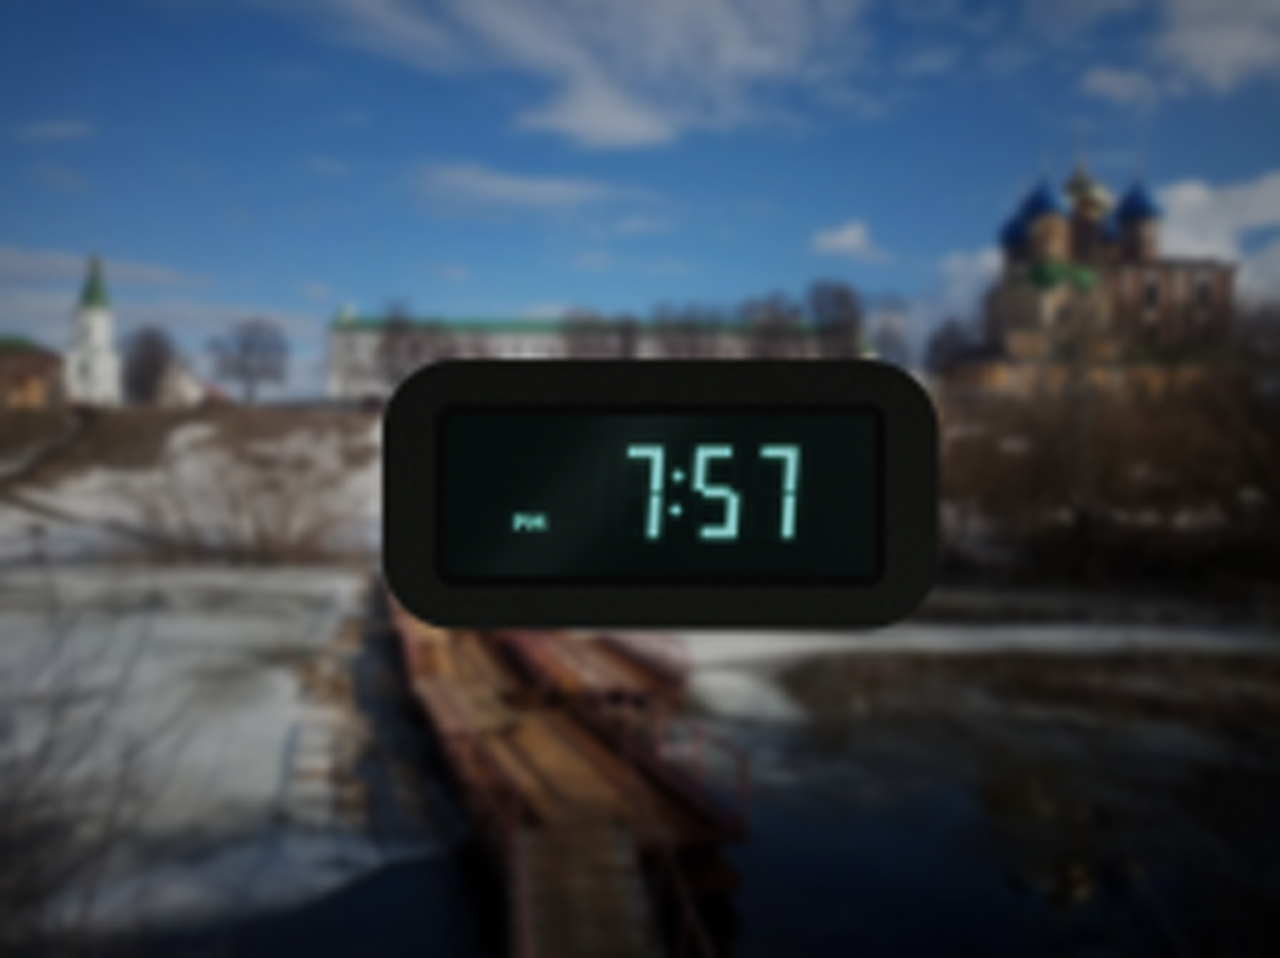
7:57
